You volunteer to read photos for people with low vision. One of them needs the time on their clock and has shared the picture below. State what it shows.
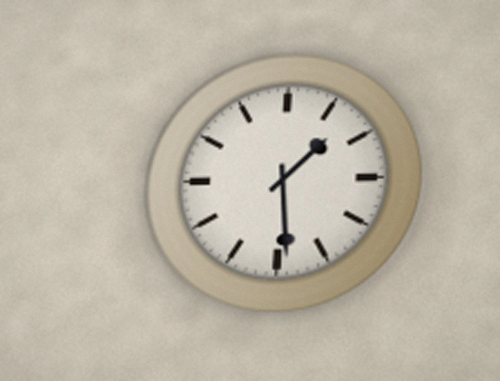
1:29
